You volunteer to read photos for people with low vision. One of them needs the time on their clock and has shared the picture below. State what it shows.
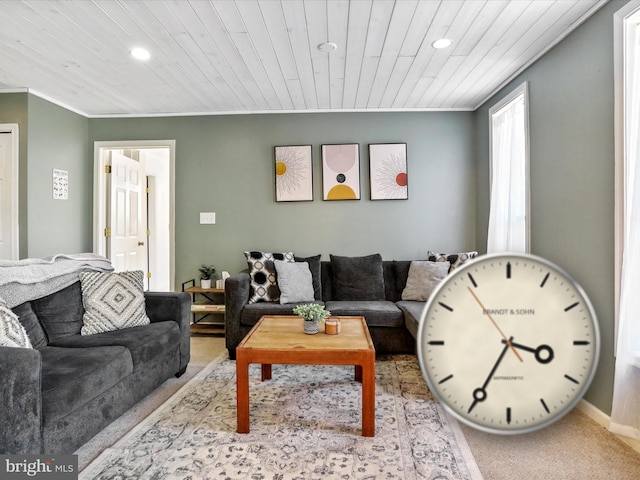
3:34:54
